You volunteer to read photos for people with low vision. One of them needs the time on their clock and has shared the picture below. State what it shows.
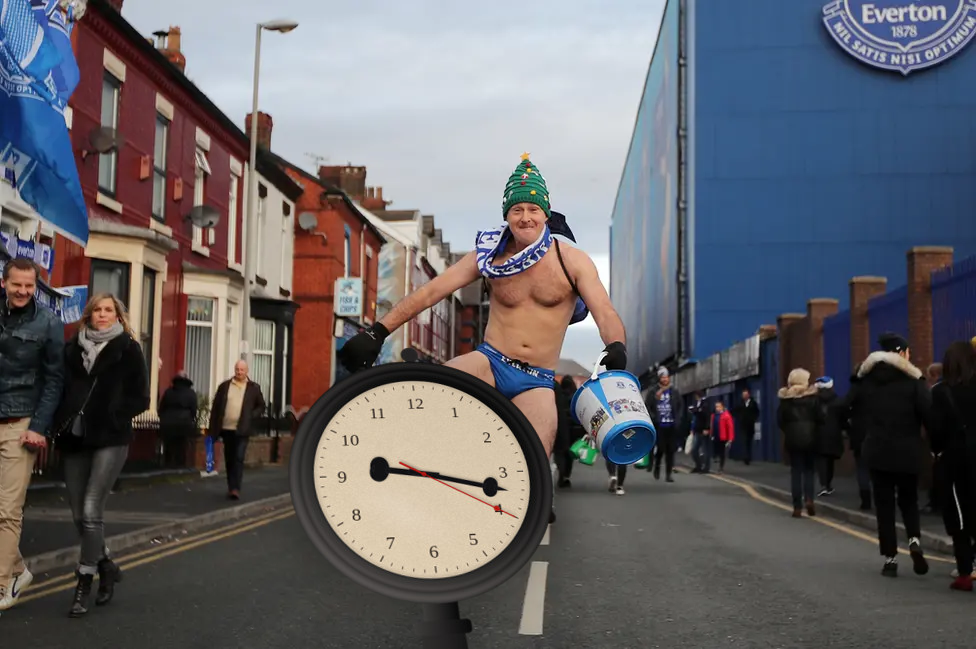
9:17:20
